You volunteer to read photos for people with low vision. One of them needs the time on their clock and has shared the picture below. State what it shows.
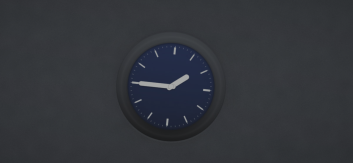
1:45
